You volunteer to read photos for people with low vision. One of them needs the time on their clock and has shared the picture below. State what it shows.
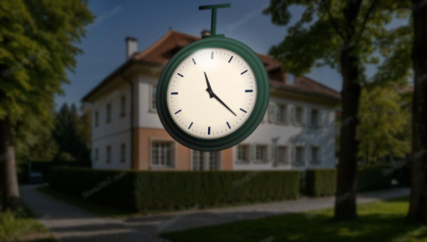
11:22
